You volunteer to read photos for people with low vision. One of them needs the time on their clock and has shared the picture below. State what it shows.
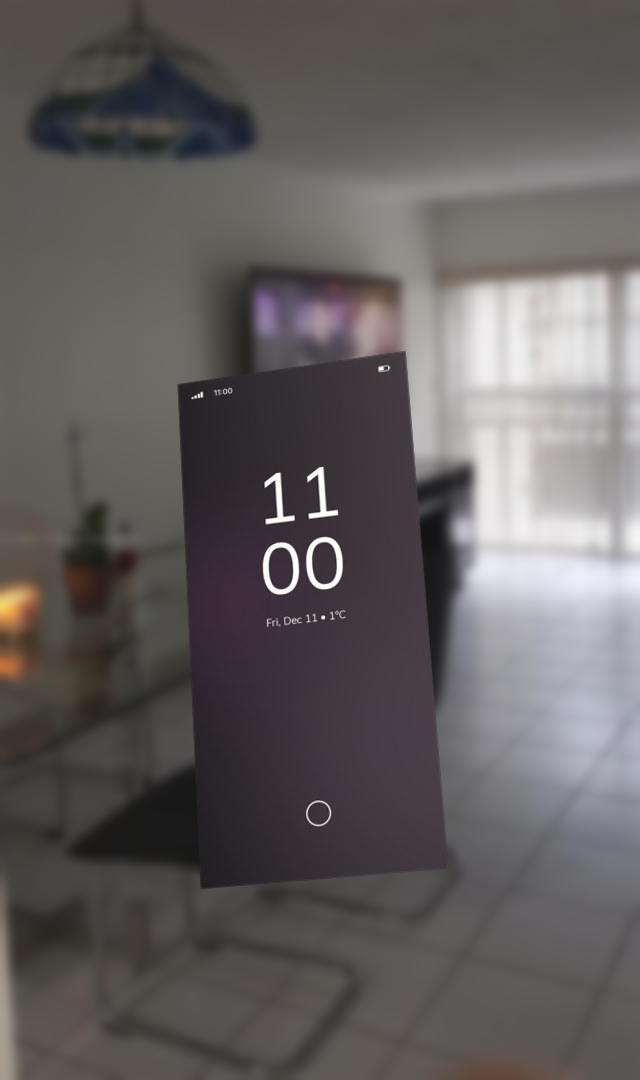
11:00
